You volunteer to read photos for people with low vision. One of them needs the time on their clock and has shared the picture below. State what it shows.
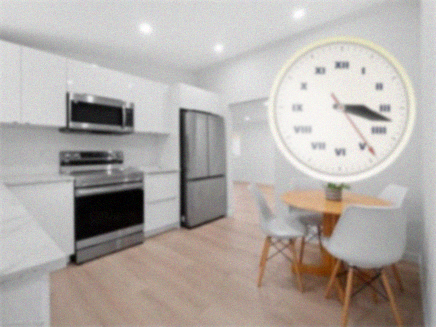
3:17:24
